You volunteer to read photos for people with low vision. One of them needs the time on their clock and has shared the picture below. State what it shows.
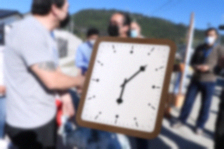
6:07
